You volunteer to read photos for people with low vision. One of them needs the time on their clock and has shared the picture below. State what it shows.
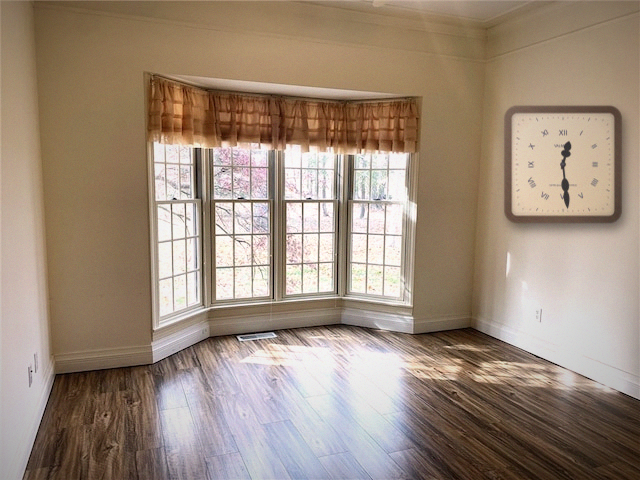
12:29
